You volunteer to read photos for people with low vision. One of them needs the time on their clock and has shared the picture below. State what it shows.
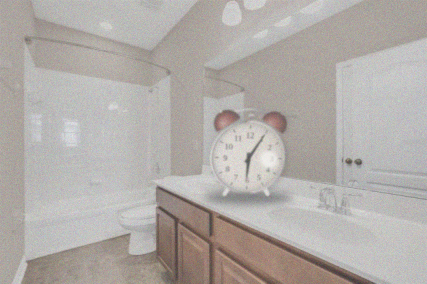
6:05
